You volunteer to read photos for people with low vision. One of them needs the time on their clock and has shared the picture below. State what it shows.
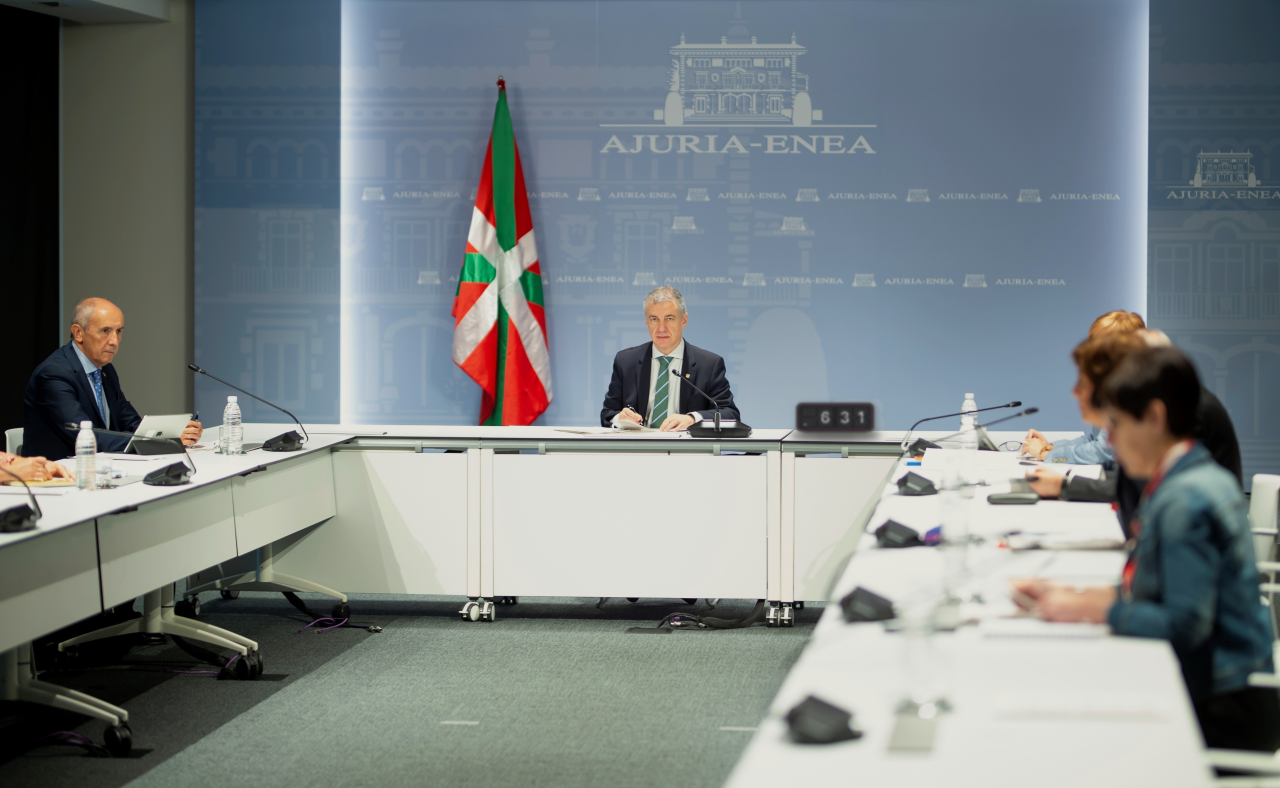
6:31
